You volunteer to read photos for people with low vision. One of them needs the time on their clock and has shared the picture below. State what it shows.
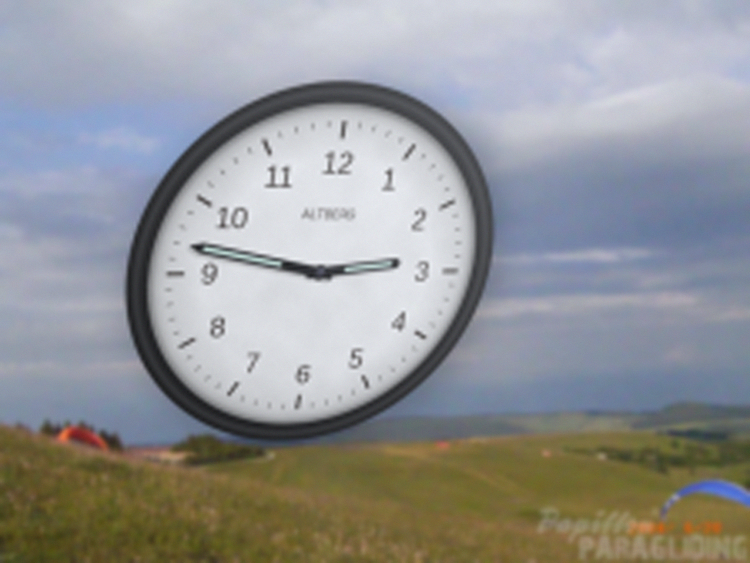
2:47
